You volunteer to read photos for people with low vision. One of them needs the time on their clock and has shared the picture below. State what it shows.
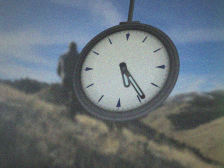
5:24
